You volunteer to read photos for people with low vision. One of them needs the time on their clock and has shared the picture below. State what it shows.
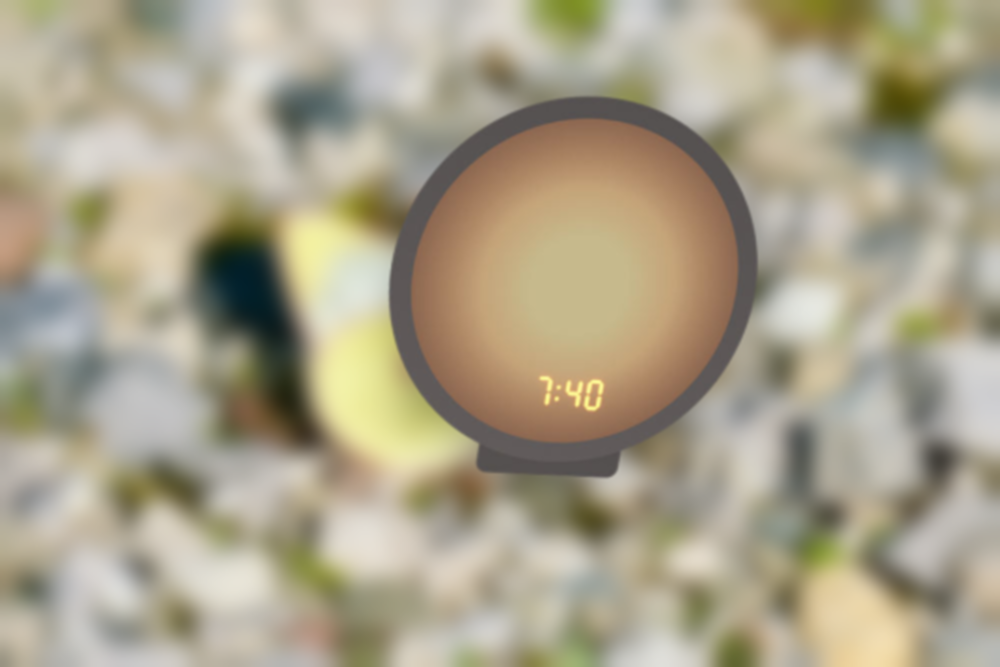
7:40
